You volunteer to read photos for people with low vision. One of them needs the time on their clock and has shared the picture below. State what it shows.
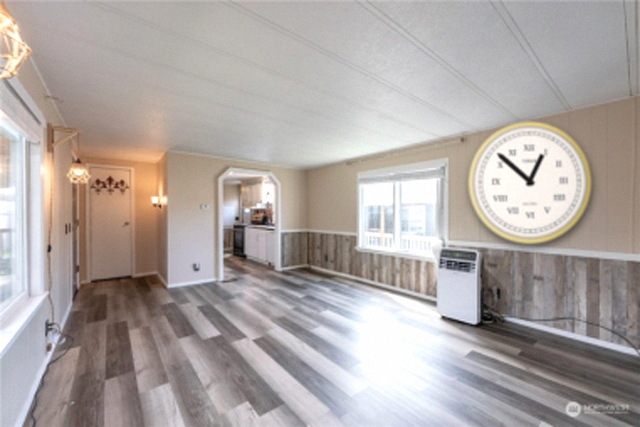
12:52
